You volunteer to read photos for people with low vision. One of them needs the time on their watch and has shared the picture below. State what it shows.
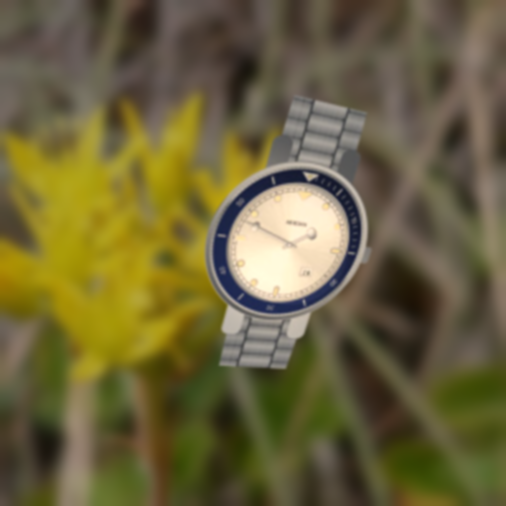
1:48
